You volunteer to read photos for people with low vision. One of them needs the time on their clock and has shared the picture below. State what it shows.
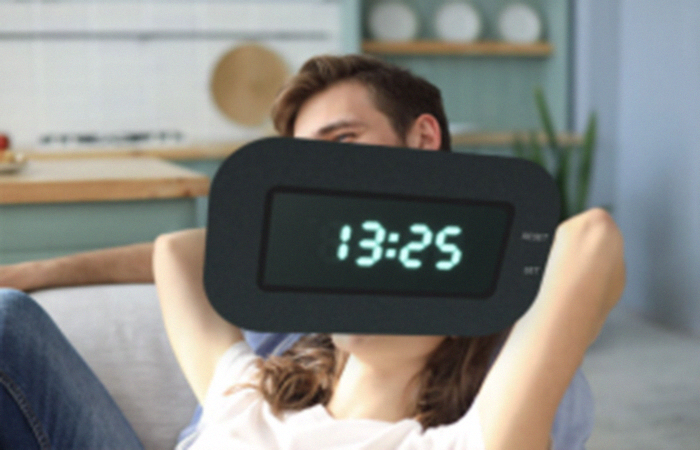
13:25
